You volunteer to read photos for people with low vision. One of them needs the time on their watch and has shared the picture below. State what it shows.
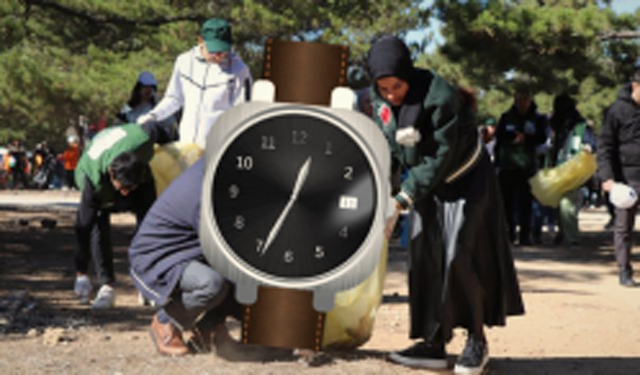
12:34
